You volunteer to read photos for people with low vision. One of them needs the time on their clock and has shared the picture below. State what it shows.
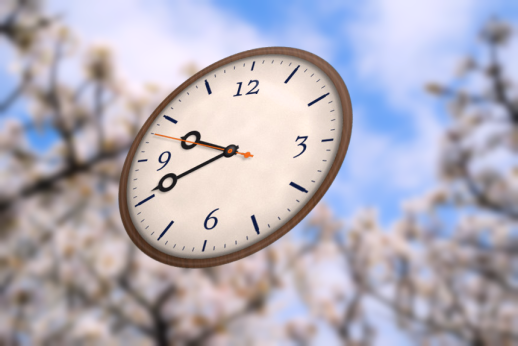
9:40:48
